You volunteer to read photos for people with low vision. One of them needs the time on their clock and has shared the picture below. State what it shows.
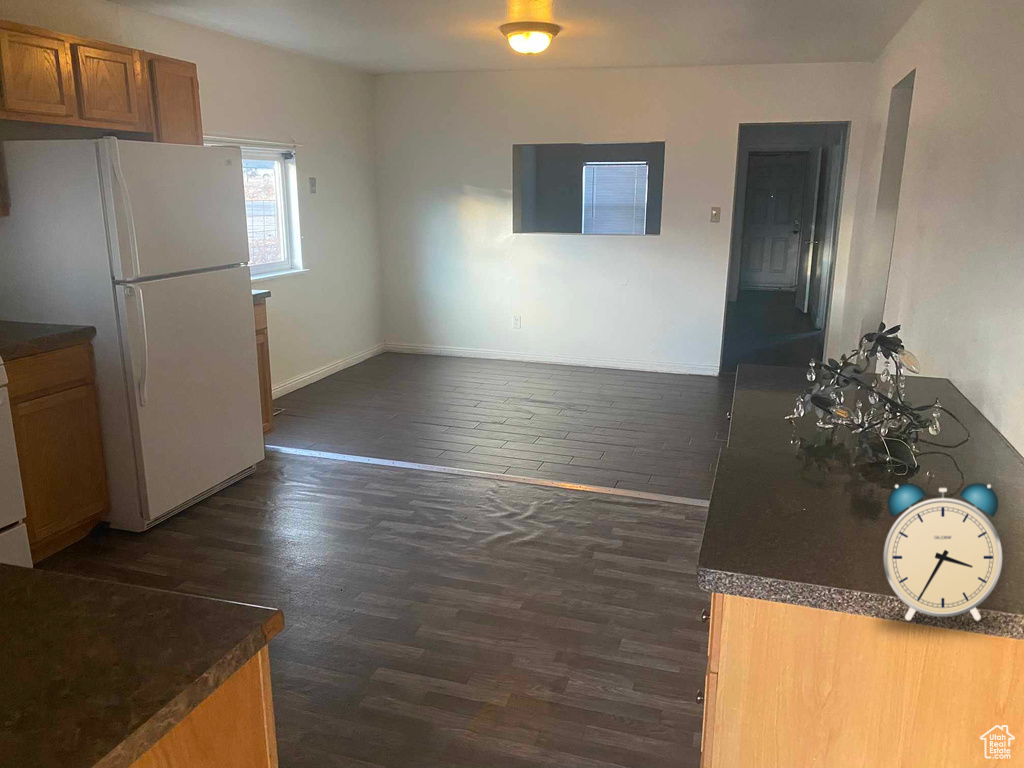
3:35
